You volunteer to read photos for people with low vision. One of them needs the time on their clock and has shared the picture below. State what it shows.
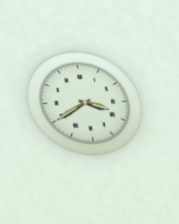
3:40
